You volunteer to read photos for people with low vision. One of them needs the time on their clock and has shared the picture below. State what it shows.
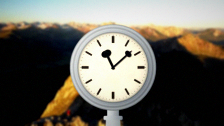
11:08
